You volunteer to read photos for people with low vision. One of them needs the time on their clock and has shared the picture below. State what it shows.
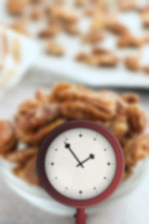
1:54
